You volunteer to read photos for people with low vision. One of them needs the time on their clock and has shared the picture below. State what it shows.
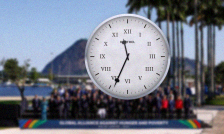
11:34
